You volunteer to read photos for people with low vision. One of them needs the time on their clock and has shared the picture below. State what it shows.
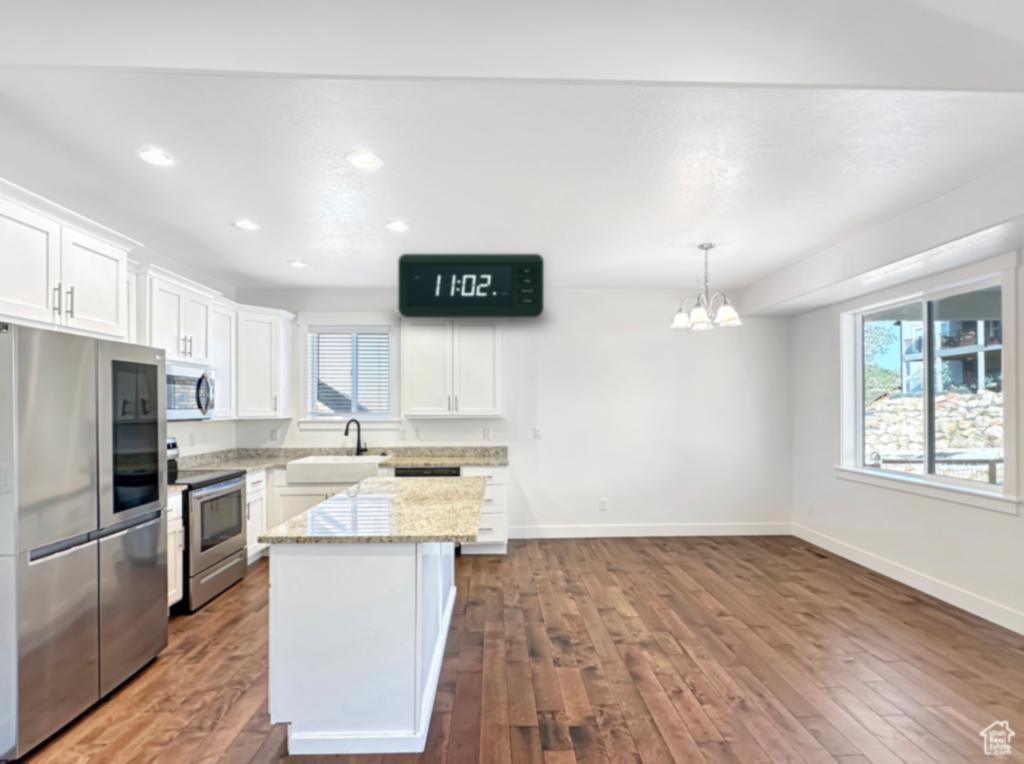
11:02
